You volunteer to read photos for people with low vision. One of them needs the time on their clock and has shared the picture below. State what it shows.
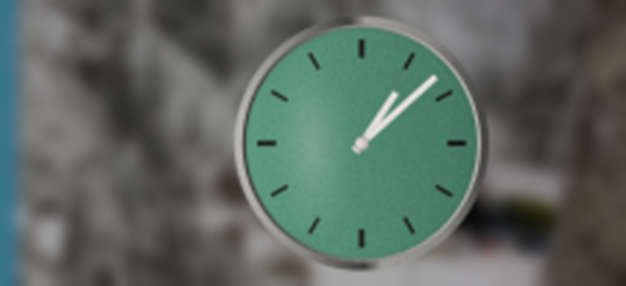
1:08
